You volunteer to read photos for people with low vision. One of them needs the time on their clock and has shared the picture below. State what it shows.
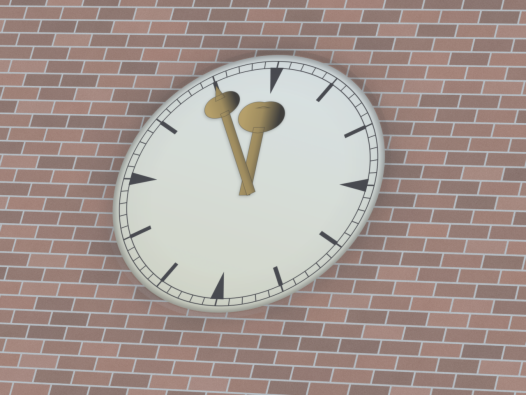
11:55
